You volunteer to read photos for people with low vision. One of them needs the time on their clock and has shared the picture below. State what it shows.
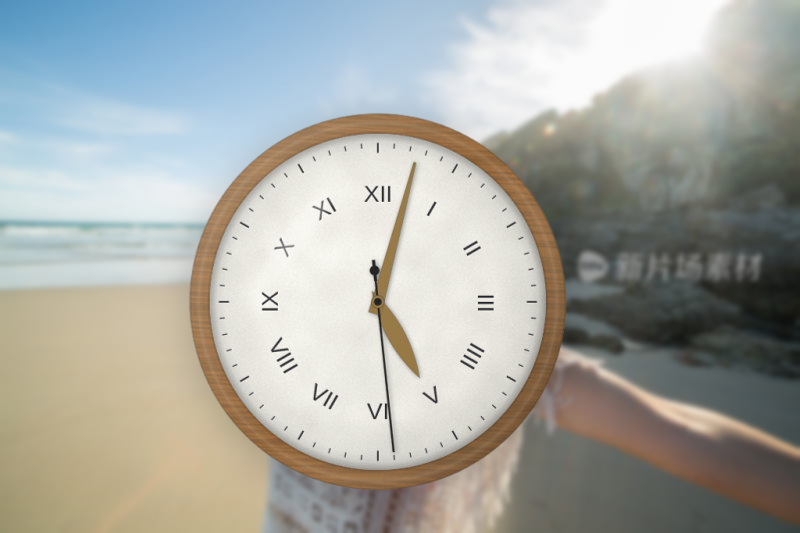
5:02:29
